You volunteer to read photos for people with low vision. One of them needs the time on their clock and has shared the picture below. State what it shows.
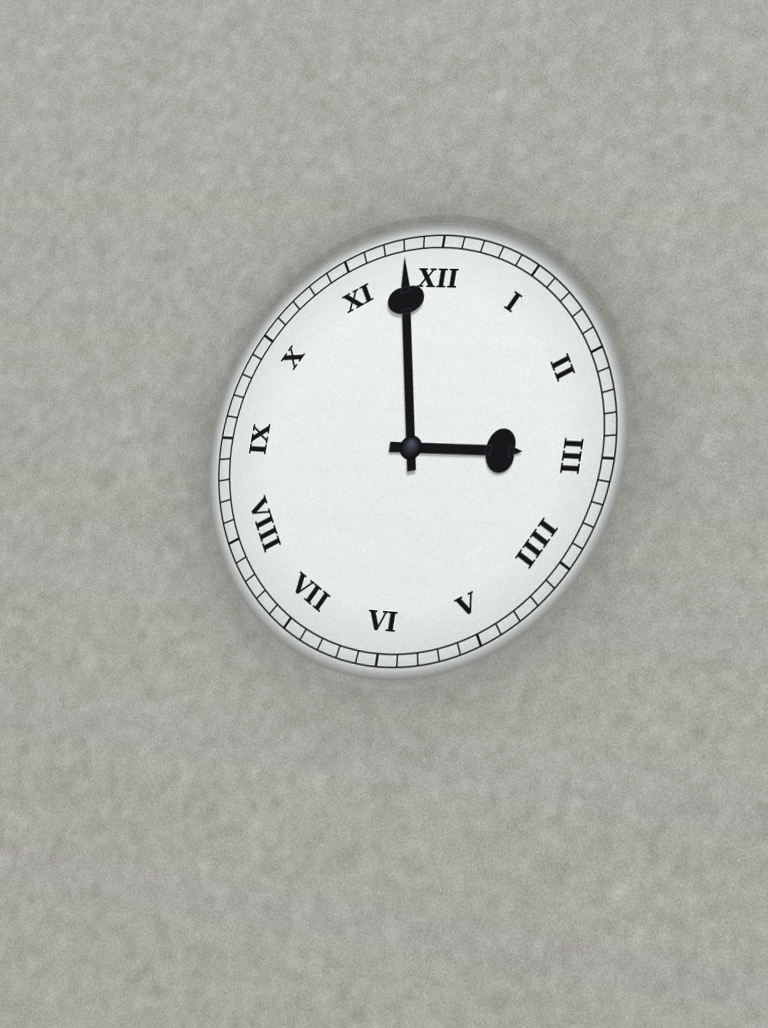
2:58
